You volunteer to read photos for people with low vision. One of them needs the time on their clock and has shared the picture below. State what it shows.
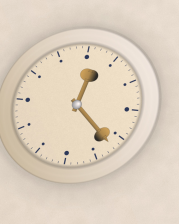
12:22
